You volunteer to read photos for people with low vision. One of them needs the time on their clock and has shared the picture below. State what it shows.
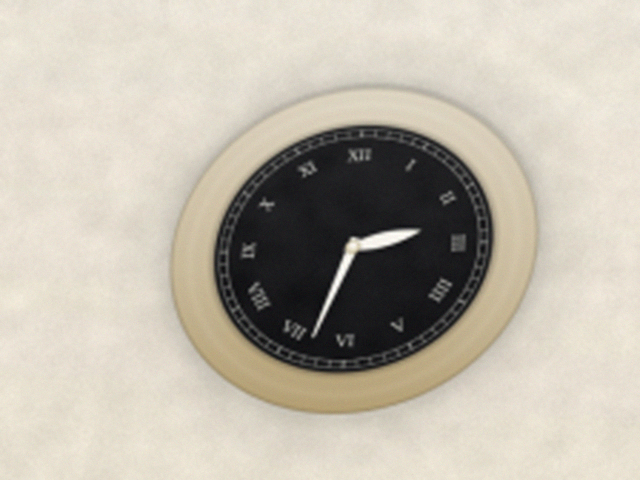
2:33
